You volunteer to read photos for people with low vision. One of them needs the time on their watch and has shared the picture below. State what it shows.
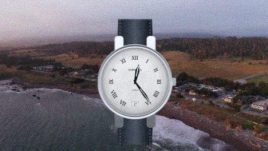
12:24
